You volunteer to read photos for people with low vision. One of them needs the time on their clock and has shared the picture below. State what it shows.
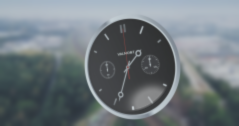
1:34
